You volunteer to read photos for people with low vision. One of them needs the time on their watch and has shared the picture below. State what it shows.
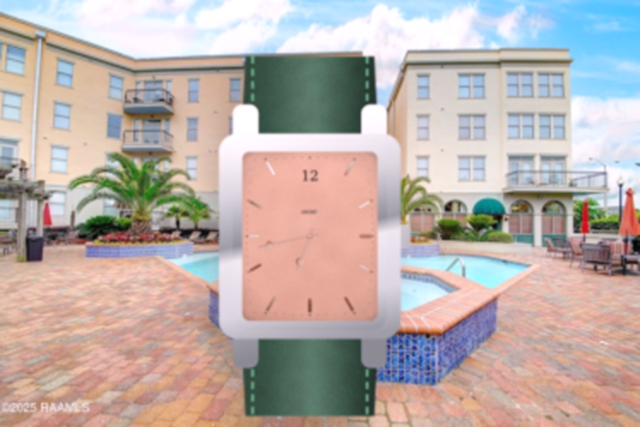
6:43
